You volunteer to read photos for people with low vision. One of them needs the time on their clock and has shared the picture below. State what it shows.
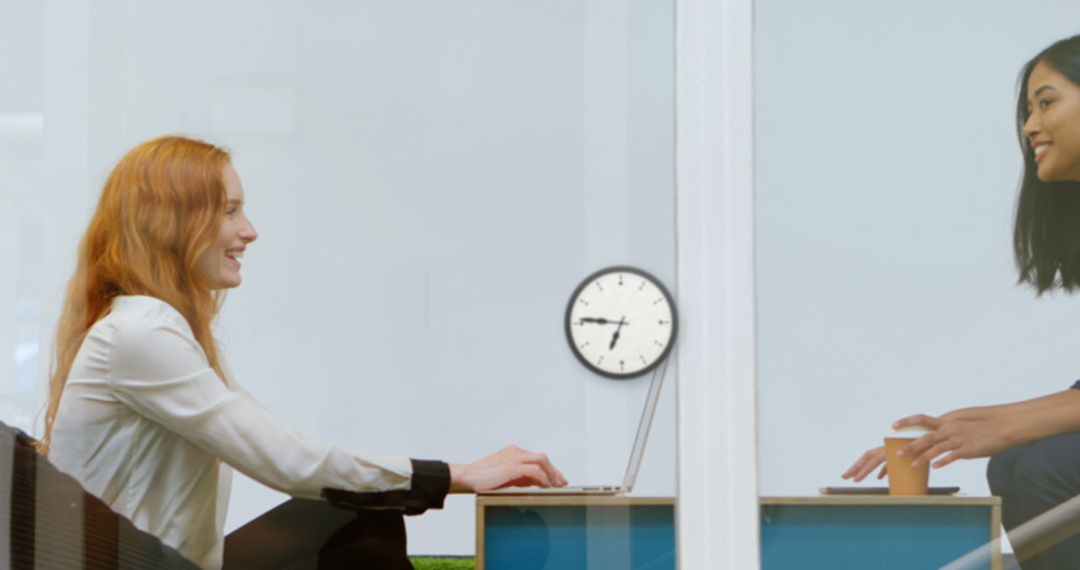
6:46
